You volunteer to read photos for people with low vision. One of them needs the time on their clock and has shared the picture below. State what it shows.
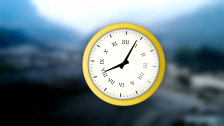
8:04
